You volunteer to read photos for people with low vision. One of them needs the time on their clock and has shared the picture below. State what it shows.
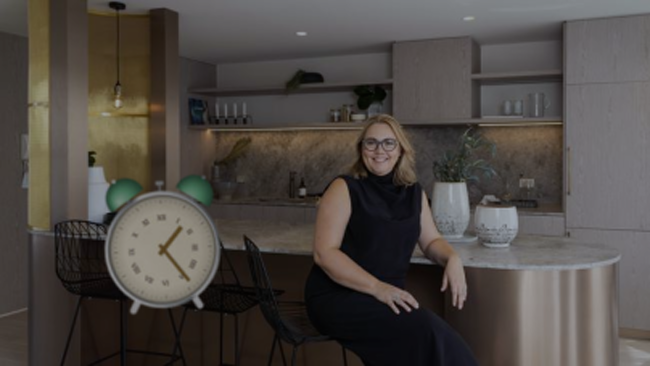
1:24
